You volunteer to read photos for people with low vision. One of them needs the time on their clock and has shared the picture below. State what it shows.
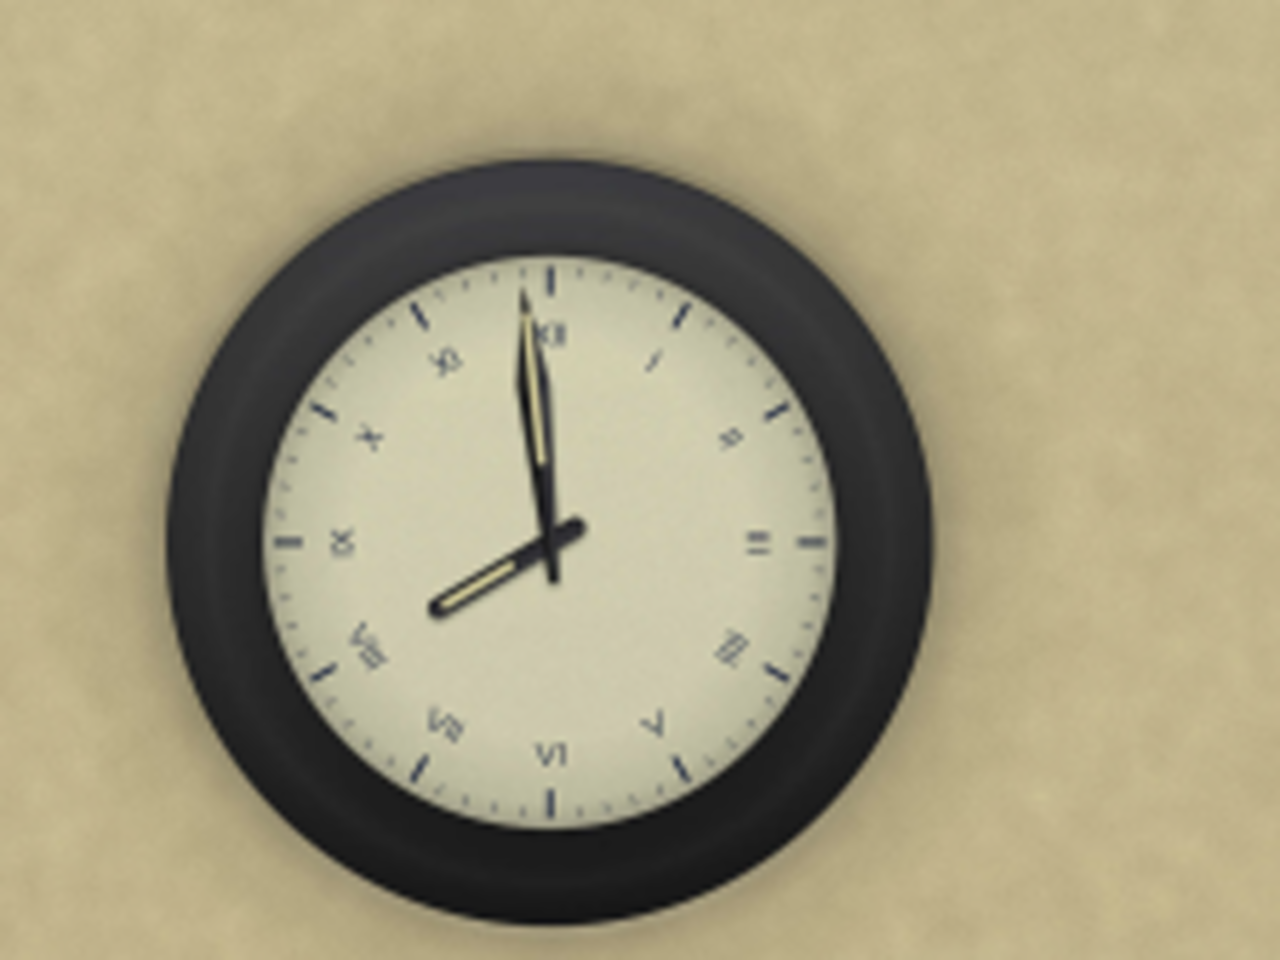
7:59
